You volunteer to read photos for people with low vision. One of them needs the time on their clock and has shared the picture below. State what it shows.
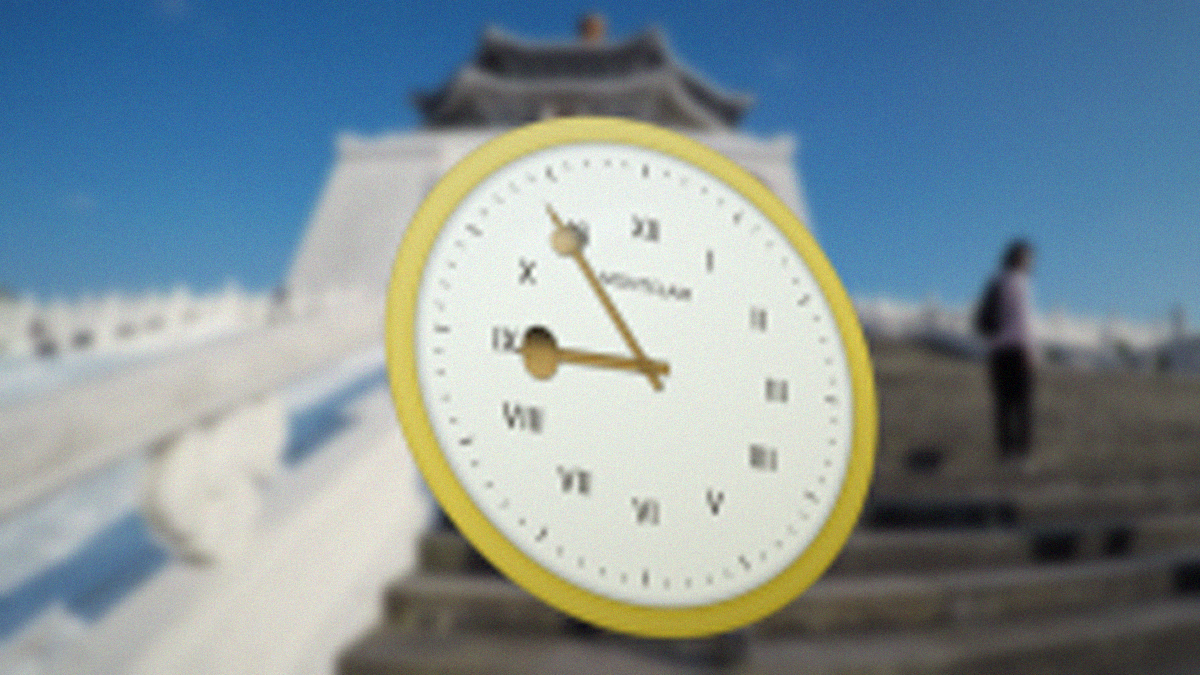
8:54
